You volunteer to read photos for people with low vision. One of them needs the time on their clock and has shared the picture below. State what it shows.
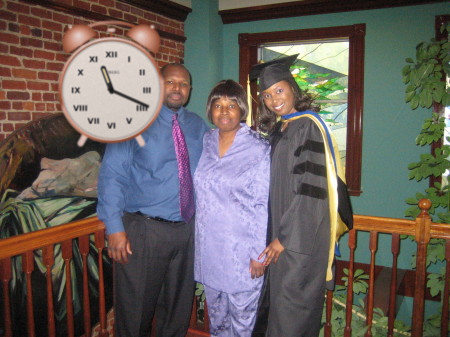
11:19
